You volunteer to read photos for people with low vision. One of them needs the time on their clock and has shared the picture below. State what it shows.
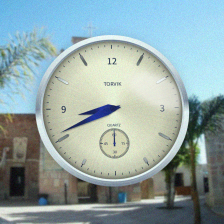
8:41
